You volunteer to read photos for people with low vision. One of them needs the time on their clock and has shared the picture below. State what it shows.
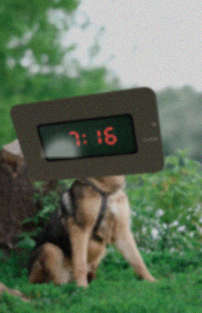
7:16
